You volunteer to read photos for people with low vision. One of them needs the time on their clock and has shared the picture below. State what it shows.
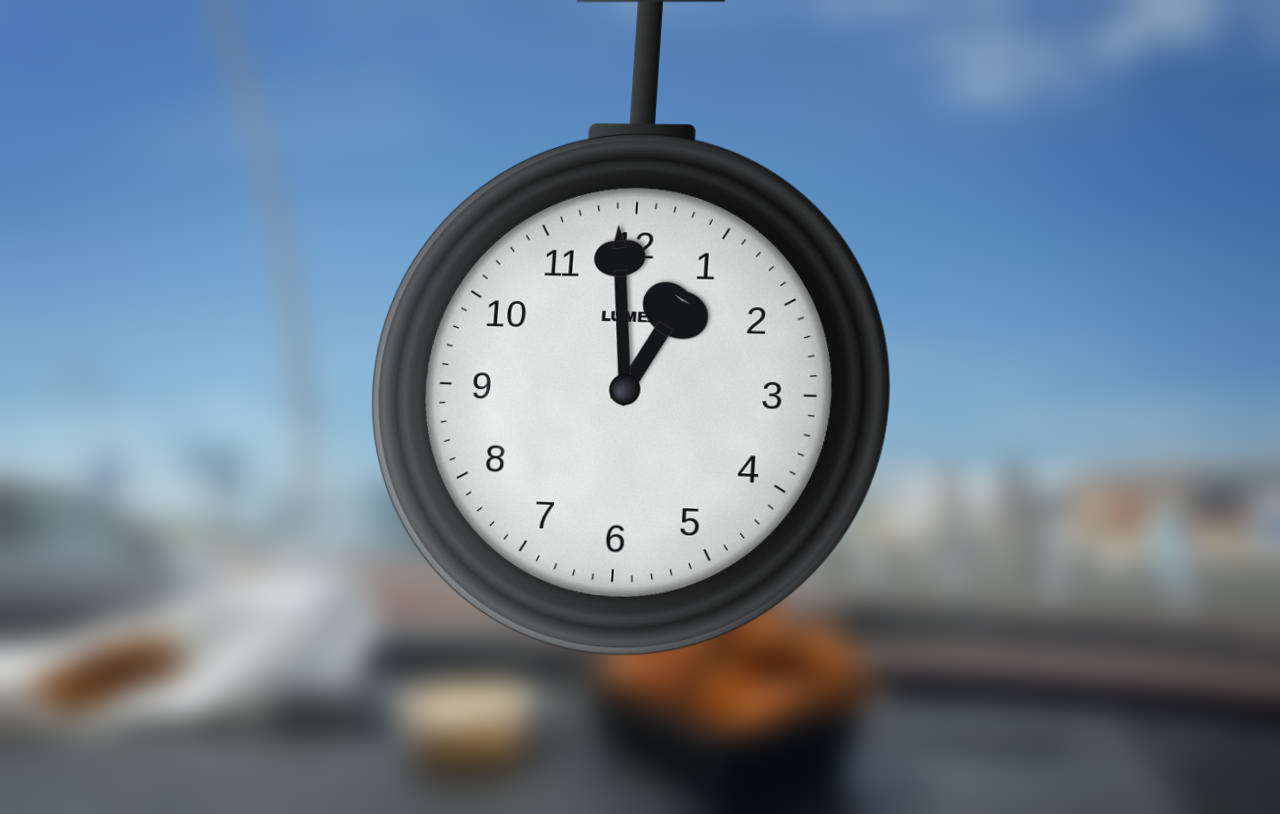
12:59
